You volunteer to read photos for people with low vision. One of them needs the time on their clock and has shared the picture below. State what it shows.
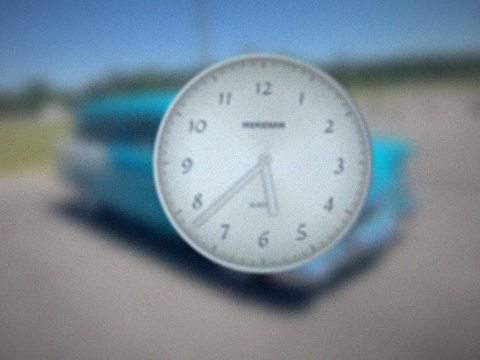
5:38
